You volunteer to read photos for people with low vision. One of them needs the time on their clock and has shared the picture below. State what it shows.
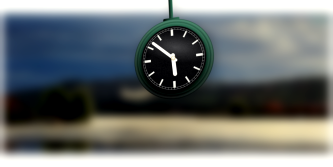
5:52
